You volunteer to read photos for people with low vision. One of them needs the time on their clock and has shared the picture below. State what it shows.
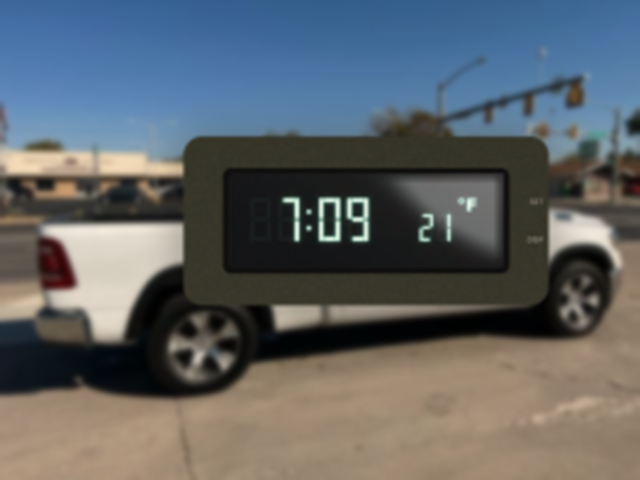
7:09
